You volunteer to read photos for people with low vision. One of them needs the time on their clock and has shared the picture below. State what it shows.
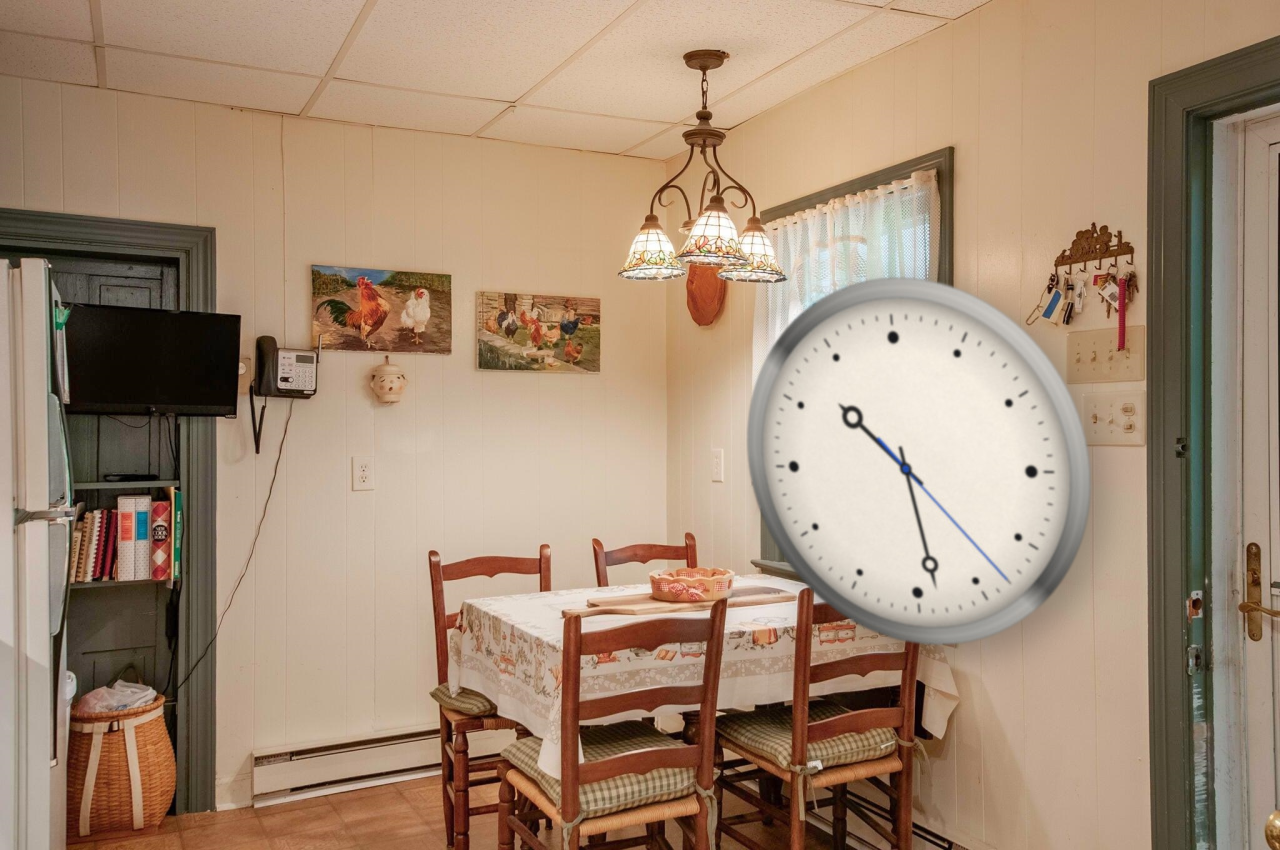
10:28:23
